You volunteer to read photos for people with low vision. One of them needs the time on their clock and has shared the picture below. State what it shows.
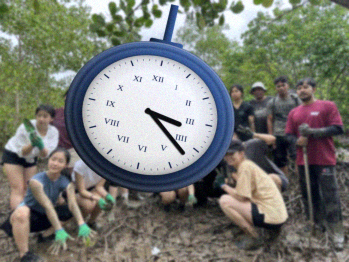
3:22
